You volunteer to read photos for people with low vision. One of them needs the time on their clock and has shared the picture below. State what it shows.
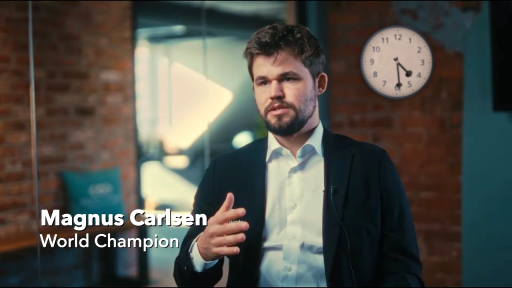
4:29
